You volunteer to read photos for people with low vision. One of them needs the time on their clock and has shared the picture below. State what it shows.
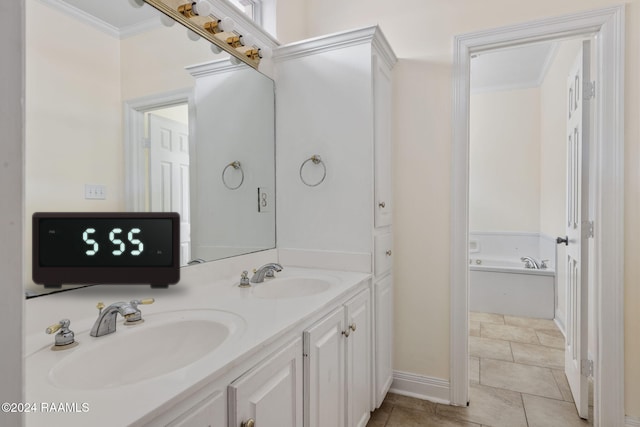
5:55
